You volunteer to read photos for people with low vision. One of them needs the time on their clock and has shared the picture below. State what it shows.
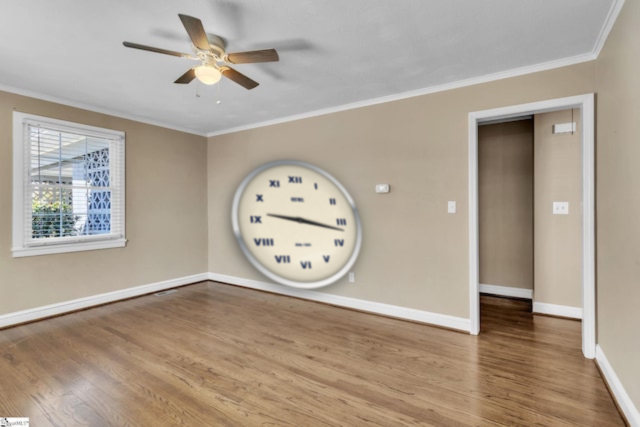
9:17
